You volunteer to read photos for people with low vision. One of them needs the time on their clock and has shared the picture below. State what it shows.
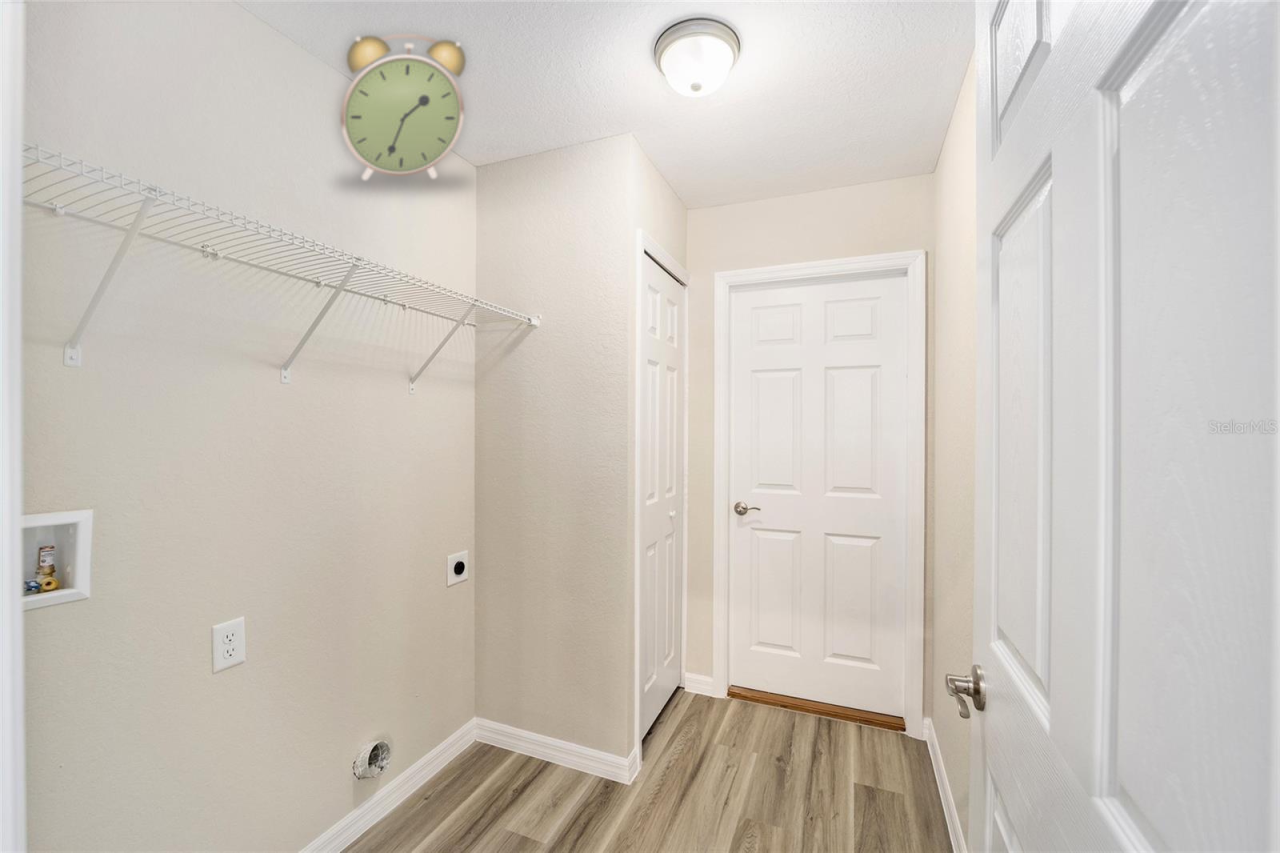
1:33
